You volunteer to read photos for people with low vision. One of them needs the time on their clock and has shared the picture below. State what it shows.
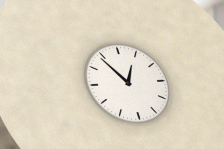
12:54
